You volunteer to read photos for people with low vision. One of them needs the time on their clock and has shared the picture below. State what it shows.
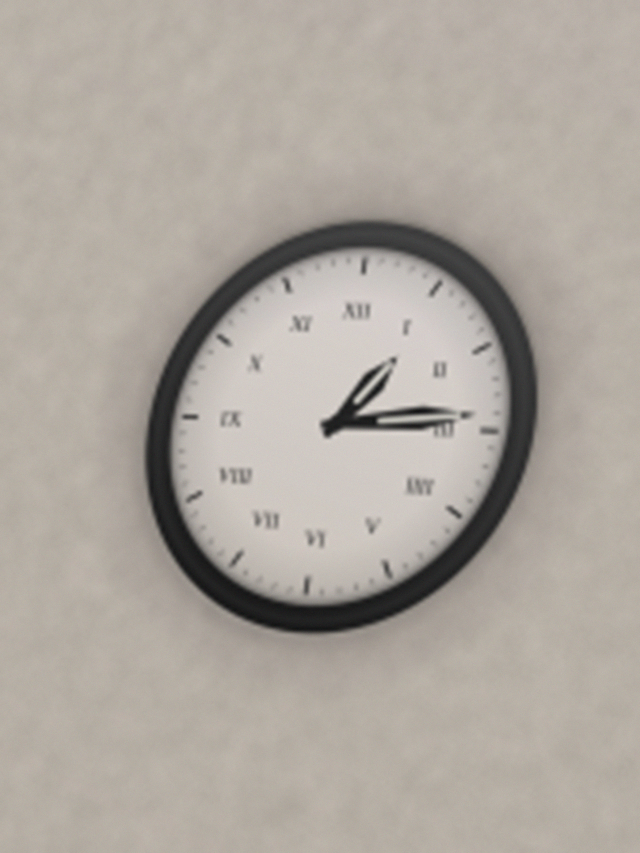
1:14
